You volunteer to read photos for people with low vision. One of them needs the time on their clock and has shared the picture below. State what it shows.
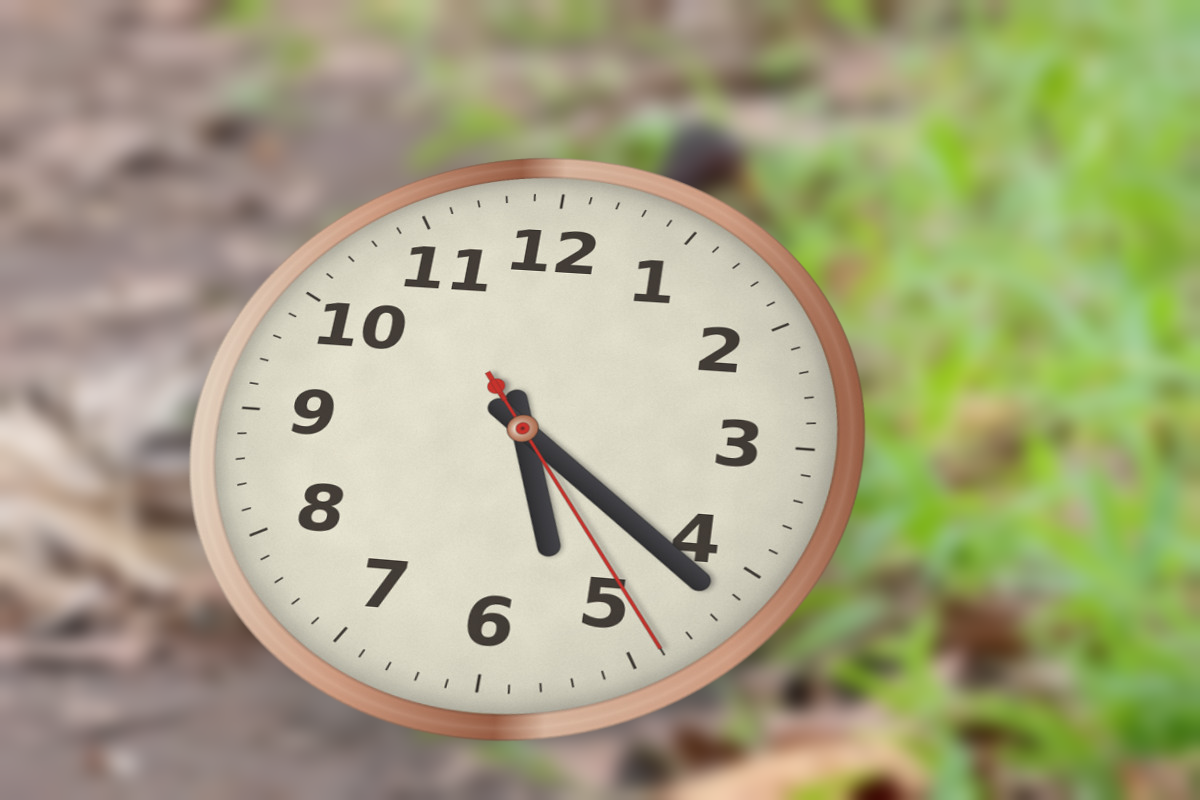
5:21:24
